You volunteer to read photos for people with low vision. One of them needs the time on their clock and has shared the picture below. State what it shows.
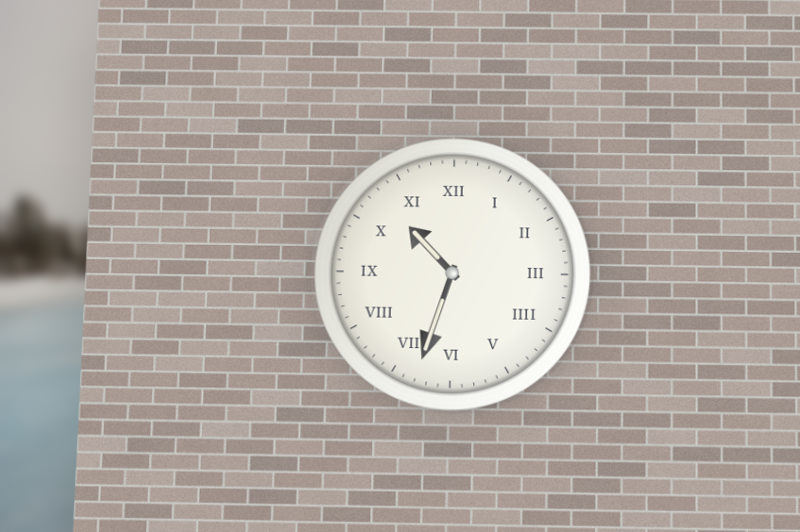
10:33
